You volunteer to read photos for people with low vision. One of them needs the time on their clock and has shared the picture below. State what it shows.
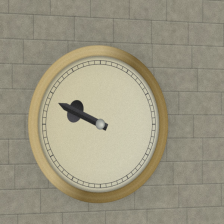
9:49
